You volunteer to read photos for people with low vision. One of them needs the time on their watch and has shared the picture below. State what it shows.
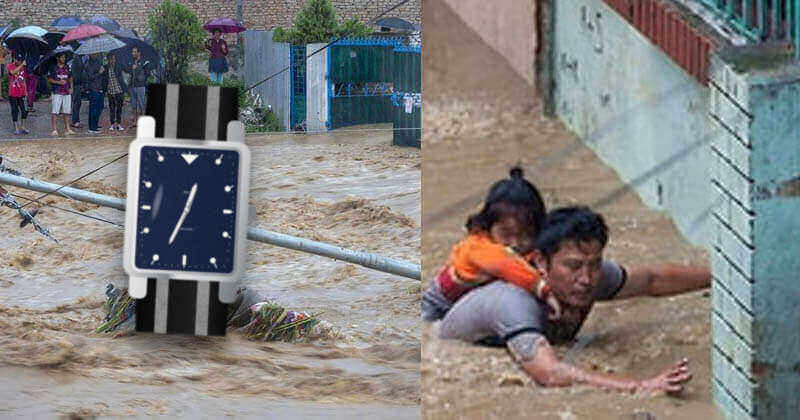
12:34
